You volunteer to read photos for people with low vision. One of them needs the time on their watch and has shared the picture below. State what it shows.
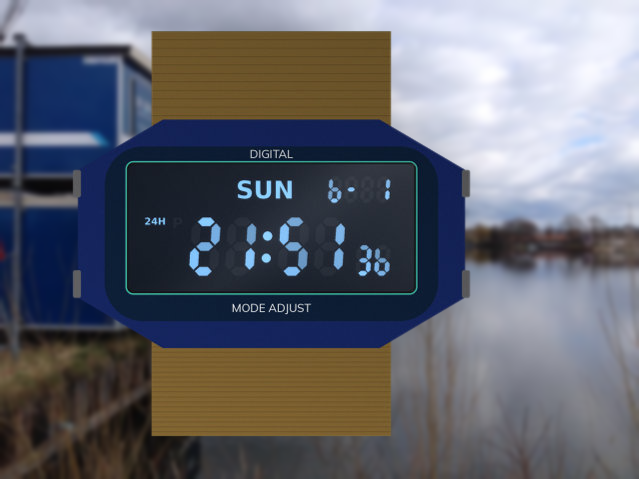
21:51:36
